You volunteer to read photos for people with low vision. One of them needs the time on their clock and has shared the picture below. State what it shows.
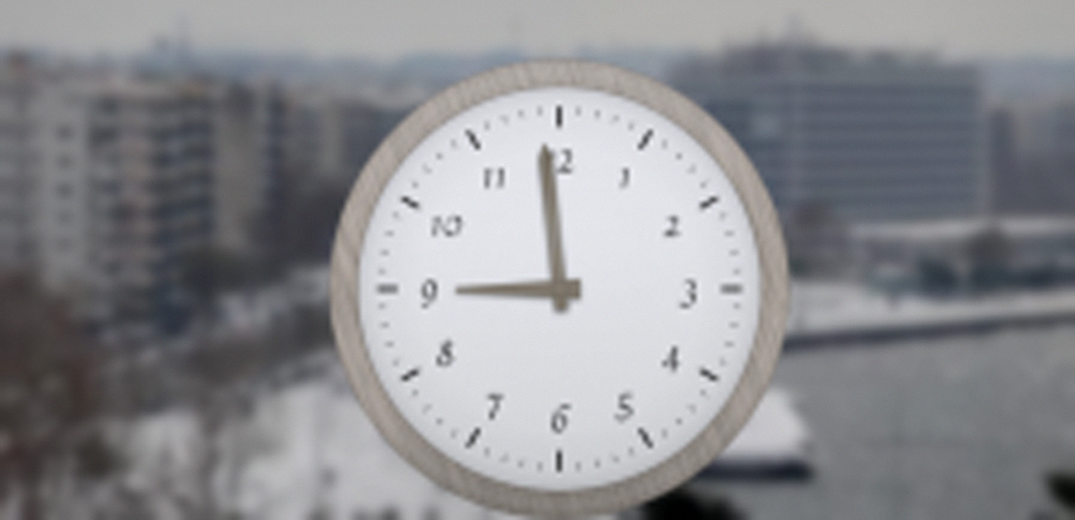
8:59
